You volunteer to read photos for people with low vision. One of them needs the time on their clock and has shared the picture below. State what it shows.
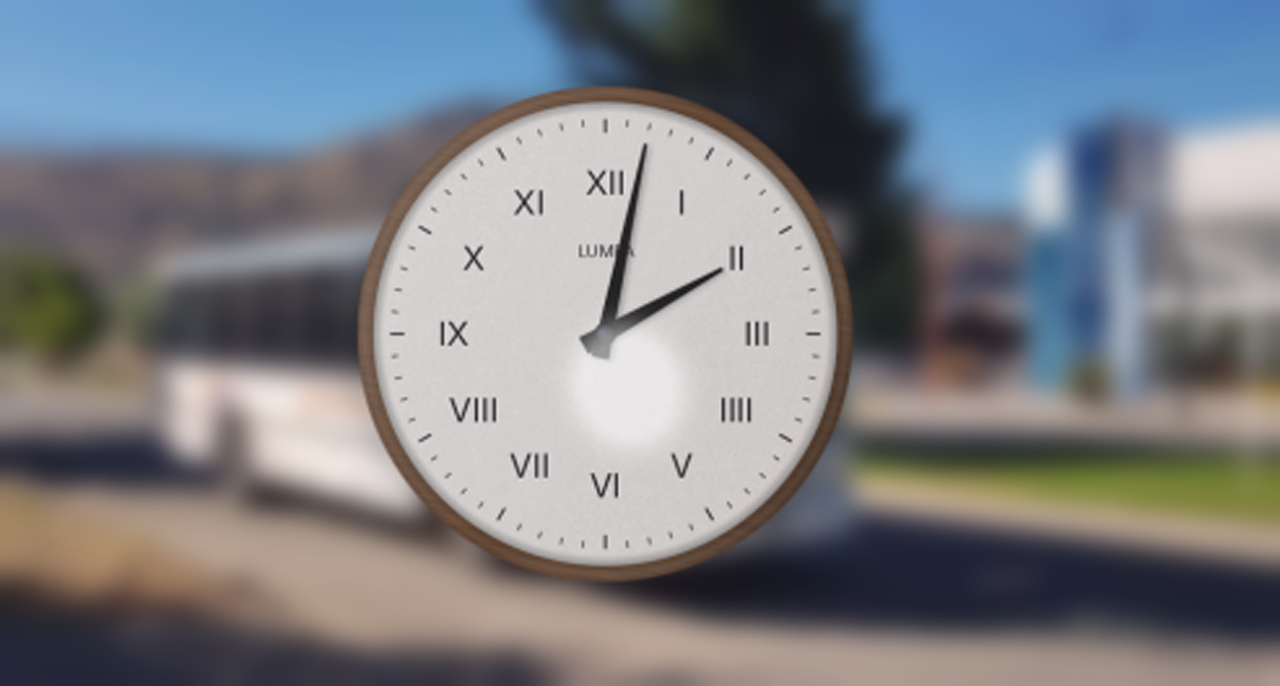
2:02
